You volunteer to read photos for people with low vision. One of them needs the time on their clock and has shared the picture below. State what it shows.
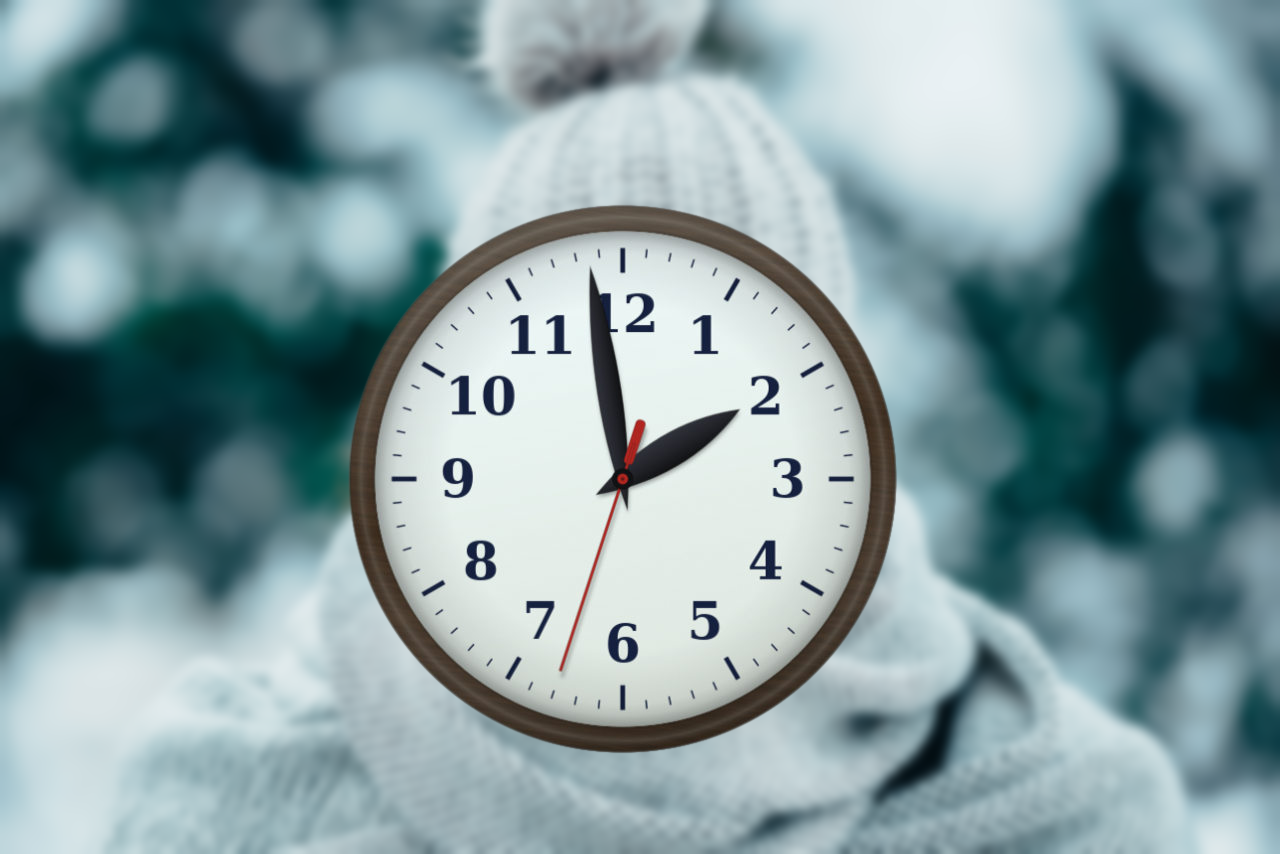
1:58:33
